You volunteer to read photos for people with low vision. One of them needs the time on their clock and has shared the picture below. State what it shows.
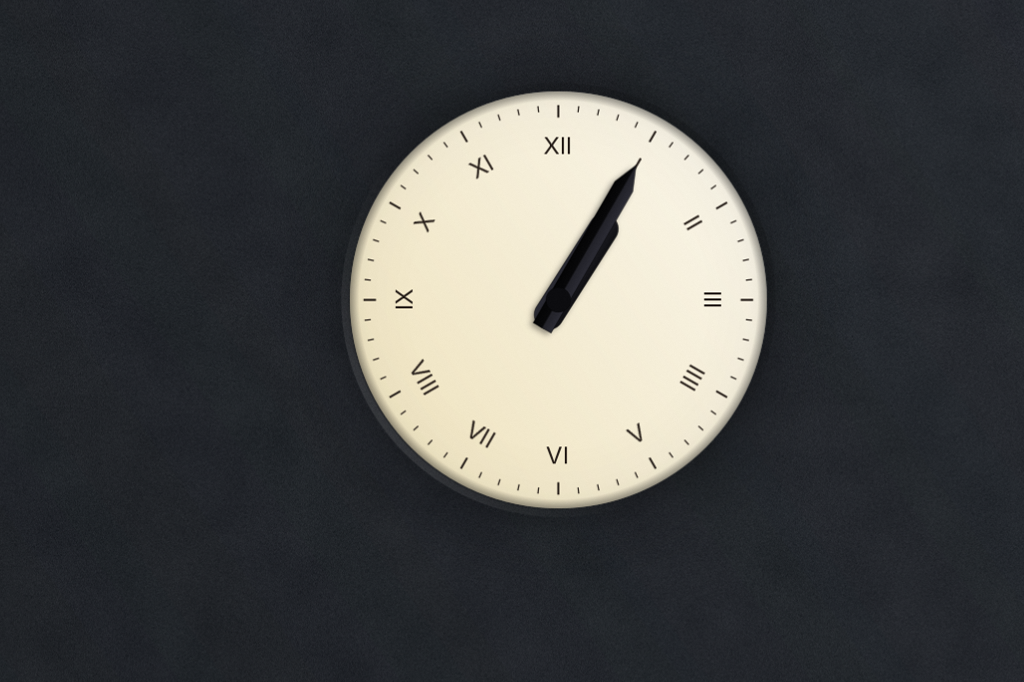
1:05
